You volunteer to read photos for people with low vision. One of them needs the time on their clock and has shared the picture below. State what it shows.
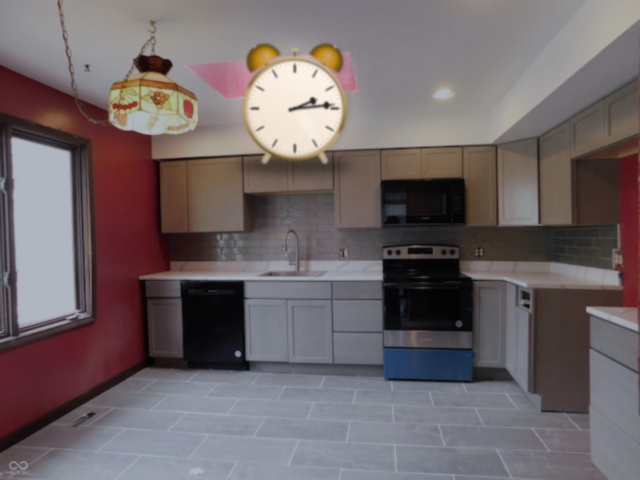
2:14
